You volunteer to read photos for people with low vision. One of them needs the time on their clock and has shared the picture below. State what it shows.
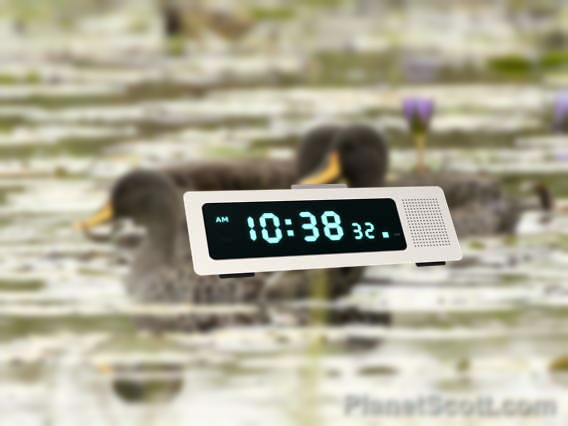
10:38:32
